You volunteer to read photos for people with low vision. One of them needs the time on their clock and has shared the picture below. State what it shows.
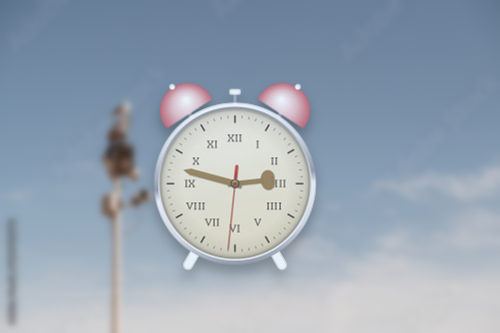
2:47:31
